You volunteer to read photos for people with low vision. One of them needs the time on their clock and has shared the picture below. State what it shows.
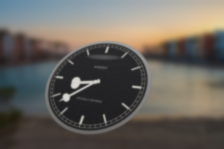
8:38
